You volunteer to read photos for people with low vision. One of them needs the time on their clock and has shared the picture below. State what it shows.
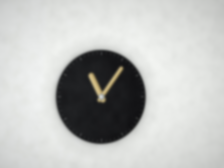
11:06
